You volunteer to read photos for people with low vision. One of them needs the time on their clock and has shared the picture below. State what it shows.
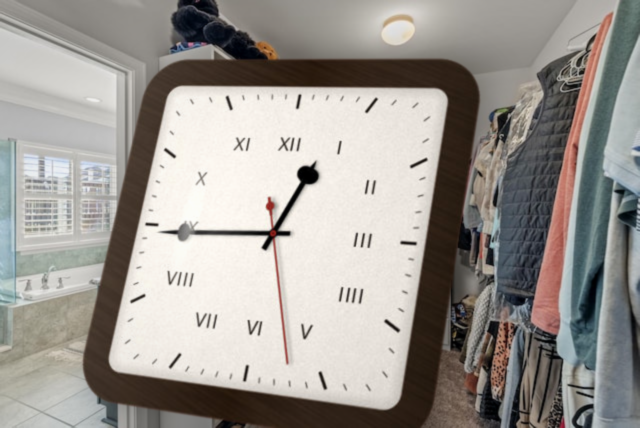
12:44:27
